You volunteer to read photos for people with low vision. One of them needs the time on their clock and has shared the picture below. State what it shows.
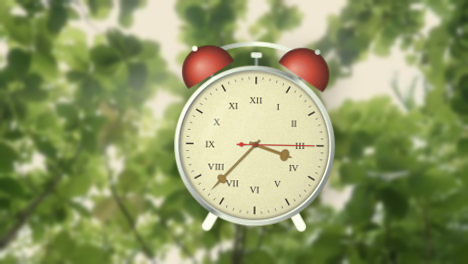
3:37:15
